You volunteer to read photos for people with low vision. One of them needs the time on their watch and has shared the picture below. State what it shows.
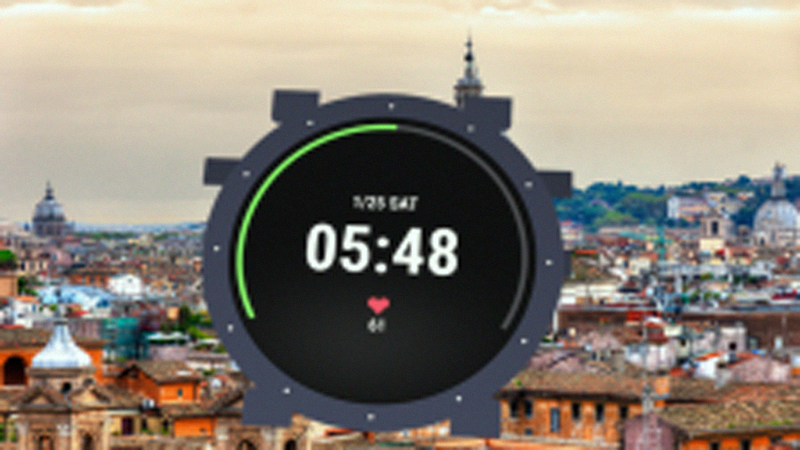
5:48
